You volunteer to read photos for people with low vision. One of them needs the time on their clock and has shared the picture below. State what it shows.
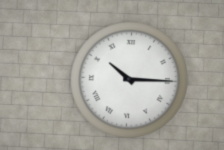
10:15
